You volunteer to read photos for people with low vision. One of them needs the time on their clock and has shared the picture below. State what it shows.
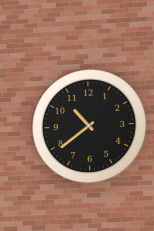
10:39
